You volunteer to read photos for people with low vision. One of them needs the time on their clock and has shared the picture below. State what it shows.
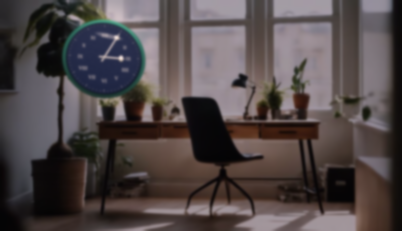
3:05
